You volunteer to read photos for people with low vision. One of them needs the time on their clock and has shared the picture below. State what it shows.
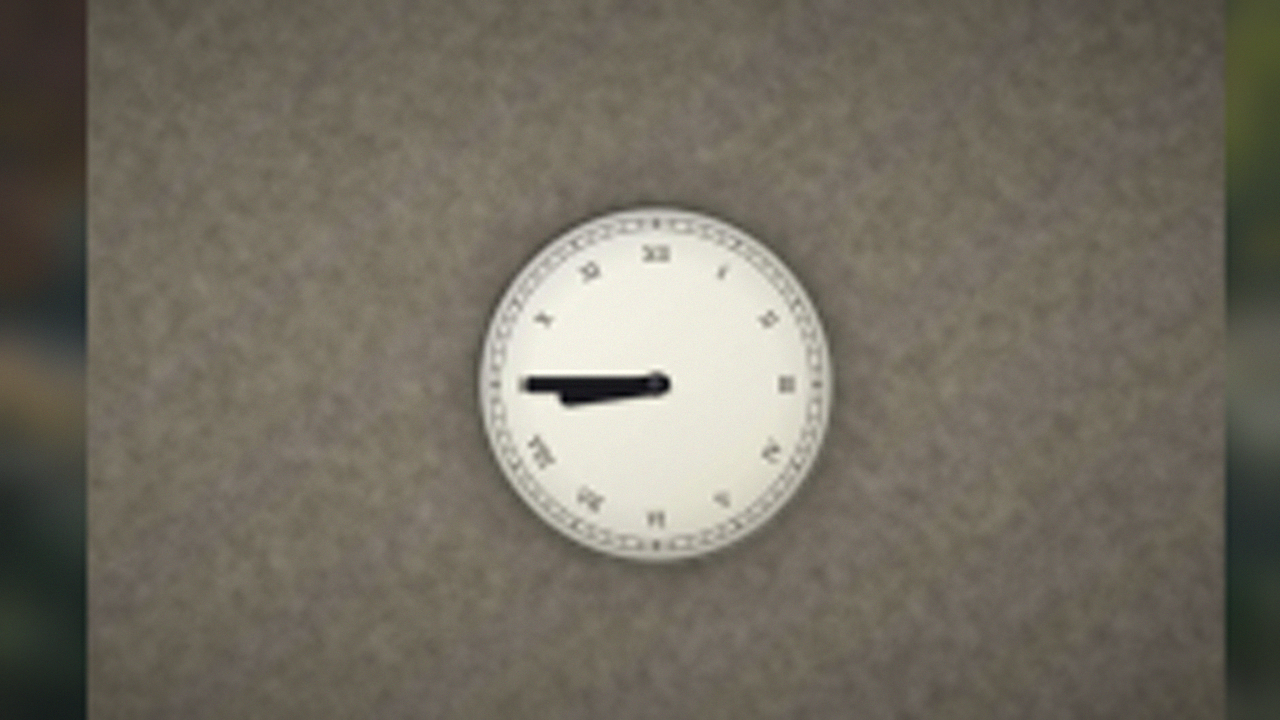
8:45
